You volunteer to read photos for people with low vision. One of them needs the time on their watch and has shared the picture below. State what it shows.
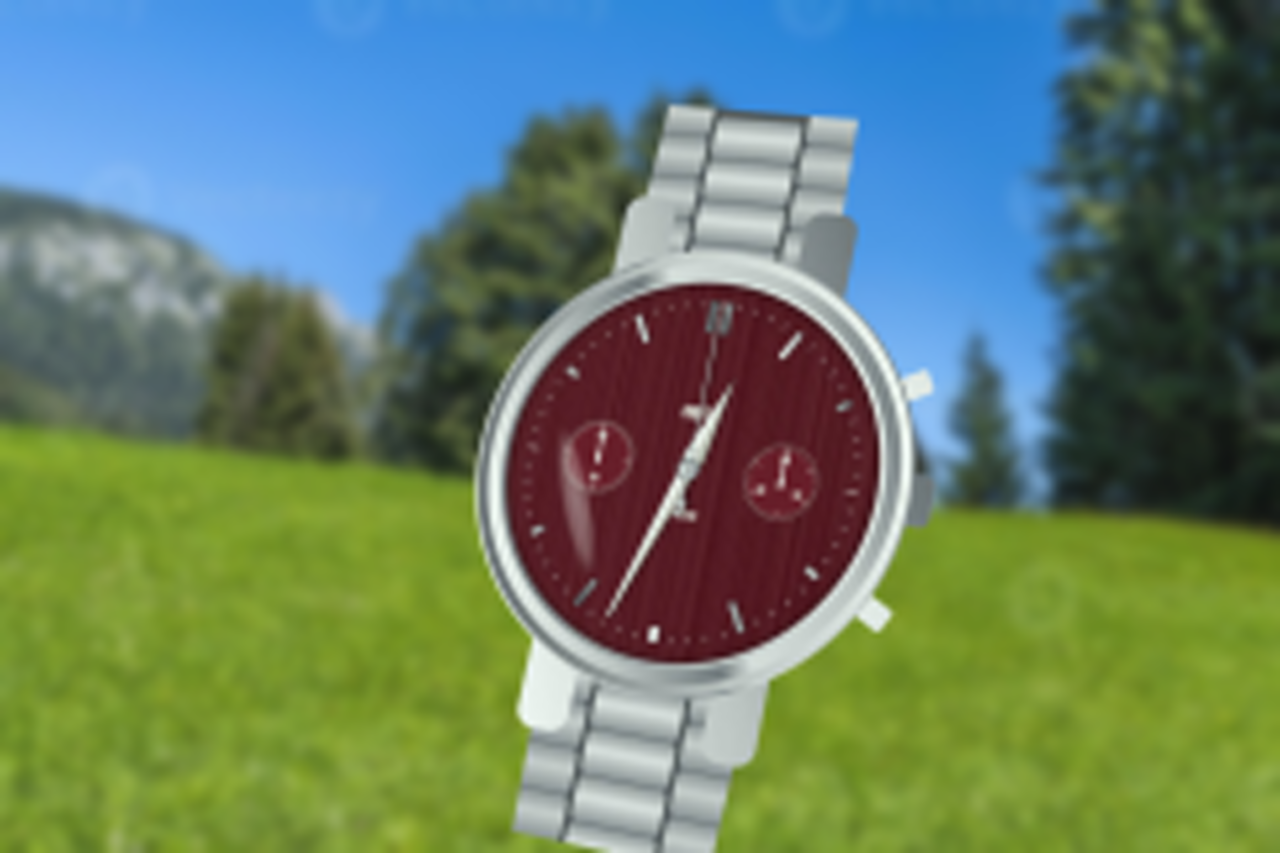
12:33
